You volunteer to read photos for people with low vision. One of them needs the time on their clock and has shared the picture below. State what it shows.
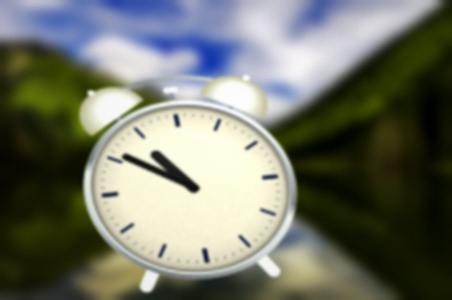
10:51
